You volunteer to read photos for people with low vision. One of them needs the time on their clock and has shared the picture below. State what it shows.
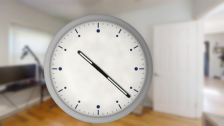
10:22
